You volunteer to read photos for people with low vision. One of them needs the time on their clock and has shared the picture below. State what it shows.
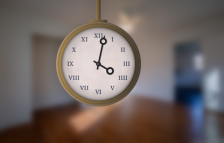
4:02
